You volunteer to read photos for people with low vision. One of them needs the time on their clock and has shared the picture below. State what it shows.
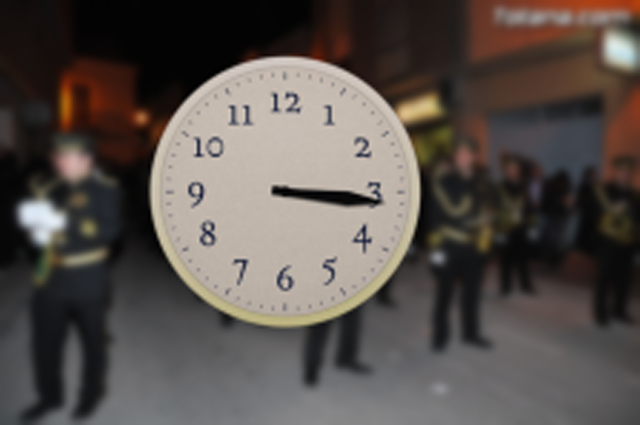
3:16
